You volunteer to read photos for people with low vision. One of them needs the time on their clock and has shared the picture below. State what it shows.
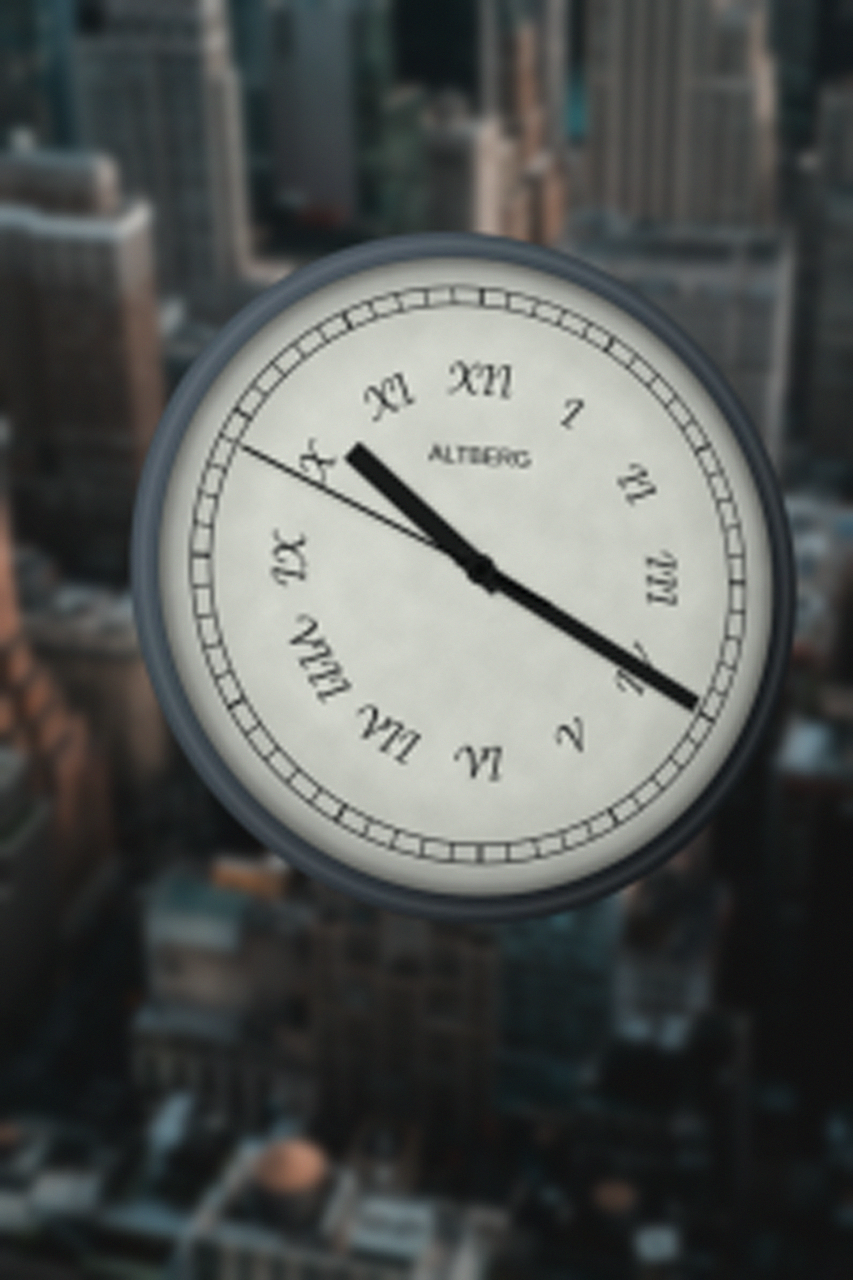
10:19:49
